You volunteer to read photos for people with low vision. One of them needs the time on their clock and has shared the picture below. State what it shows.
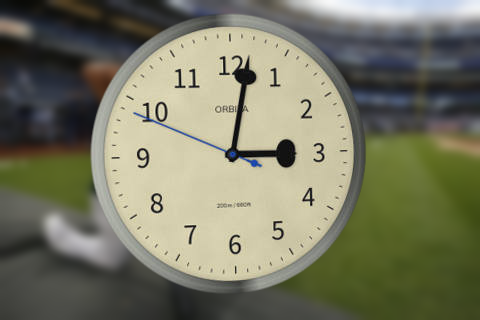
3:01:49
